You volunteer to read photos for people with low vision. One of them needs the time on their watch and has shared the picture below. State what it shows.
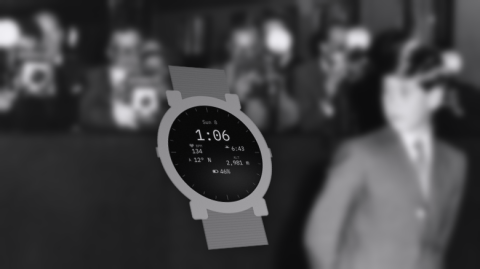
1:06
